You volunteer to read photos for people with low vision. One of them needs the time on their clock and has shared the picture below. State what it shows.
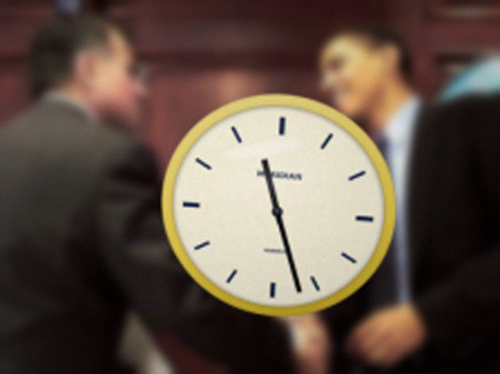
11:27
